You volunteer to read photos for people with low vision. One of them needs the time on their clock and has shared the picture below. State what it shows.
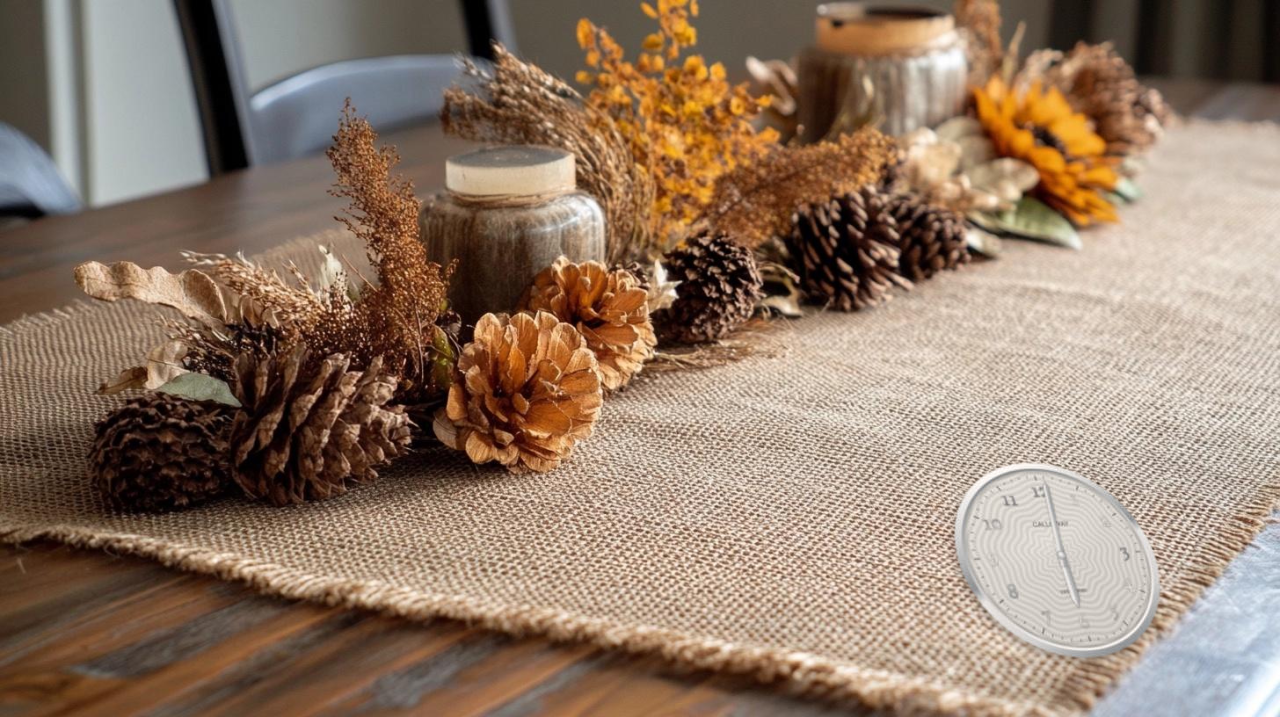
6:01
